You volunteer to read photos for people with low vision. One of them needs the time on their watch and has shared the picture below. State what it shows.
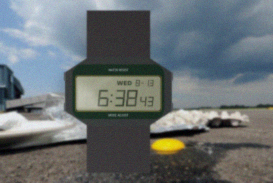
6:38:43
